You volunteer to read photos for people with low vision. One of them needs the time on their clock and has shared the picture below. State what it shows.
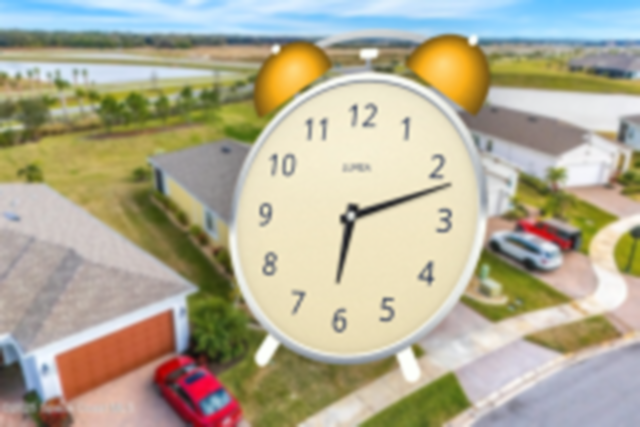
6:12
